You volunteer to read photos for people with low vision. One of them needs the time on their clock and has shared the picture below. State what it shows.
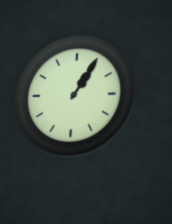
1:05
